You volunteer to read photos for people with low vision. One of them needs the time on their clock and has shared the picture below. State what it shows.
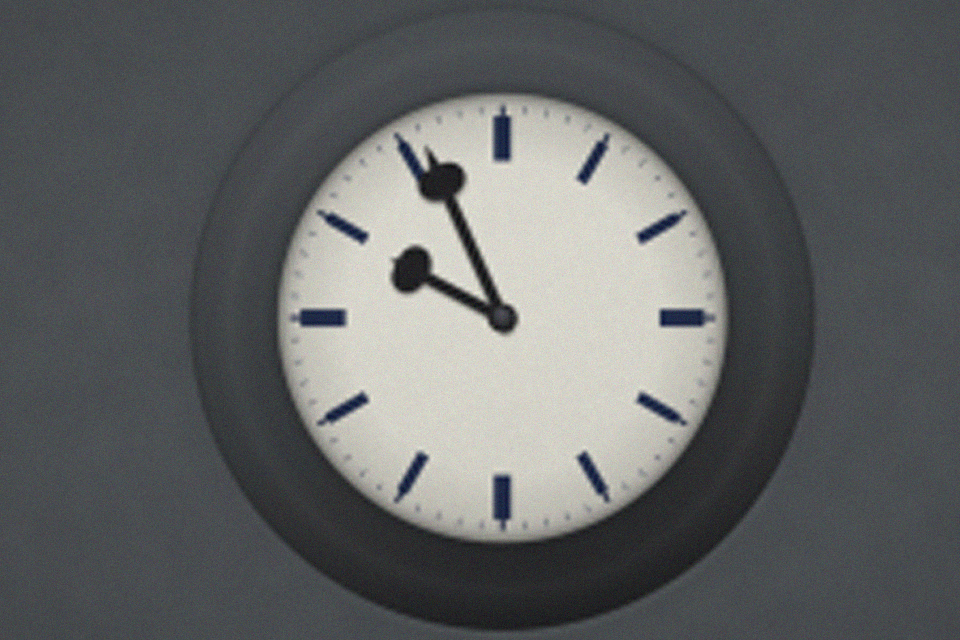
9:56
